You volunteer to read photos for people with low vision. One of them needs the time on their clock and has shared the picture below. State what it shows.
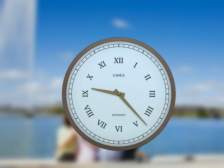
9:23
